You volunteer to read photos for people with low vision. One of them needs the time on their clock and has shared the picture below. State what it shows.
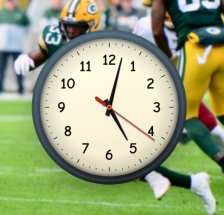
5:02:21
